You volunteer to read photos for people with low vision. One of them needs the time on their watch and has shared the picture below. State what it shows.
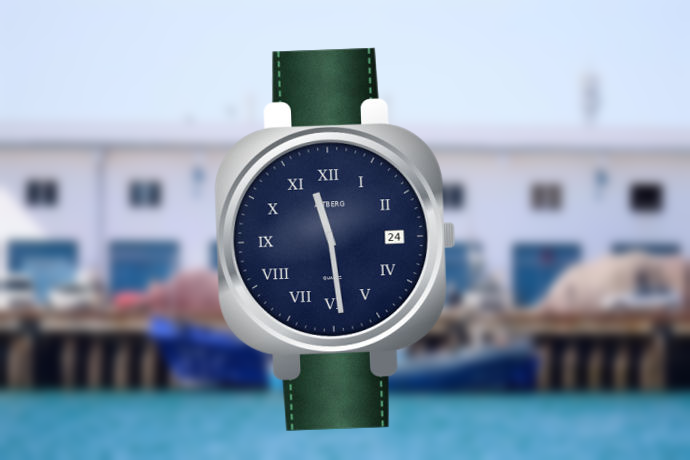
11:29
